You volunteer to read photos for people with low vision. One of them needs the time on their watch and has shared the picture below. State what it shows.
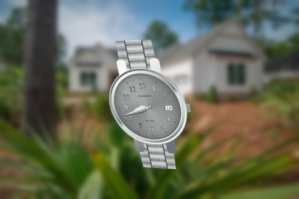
8:42
